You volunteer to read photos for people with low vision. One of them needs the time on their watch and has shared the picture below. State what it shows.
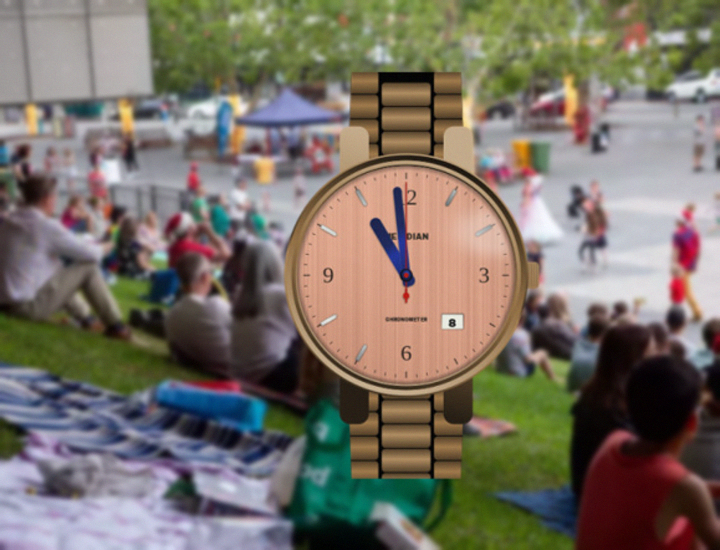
10:59:00
